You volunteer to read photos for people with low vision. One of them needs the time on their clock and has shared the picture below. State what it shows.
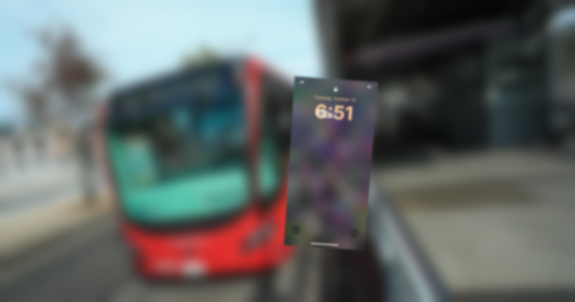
6:51
